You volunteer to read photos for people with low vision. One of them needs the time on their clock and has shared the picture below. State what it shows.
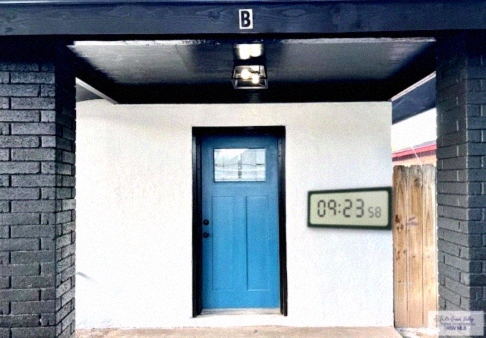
9:23:58
